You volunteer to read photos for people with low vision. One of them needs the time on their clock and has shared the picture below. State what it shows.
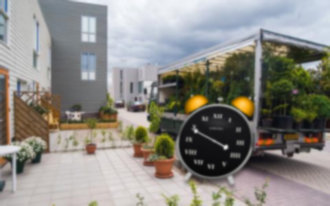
3:49
